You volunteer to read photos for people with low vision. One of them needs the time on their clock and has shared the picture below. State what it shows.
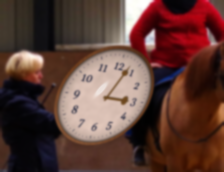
3:03
